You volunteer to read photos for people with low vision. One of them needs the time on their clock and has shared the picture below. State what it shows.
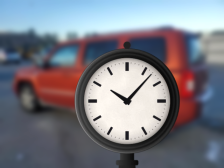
10:07
